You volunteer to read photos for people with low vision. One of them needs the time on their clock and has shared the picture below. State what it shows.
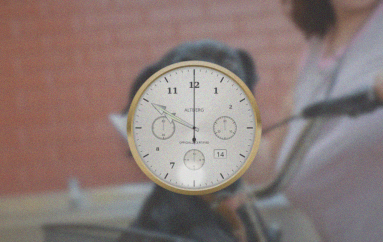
9:50
